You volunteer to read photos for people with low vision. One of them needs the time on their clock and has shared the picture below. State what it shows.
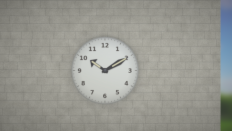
10:10
